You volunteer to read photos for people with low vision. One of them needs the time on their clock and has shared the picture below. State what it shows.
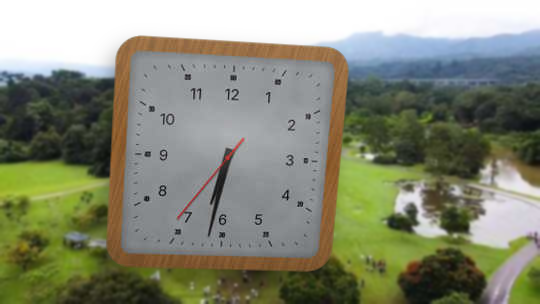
6:31:36
